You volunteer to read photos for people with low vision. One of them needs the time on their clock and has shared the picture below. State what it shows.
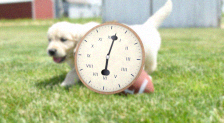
6:02
